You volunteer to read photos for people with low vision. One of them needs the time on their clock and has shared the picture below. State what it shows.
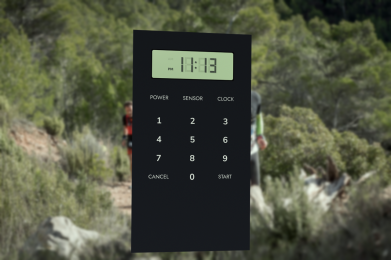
11:13
